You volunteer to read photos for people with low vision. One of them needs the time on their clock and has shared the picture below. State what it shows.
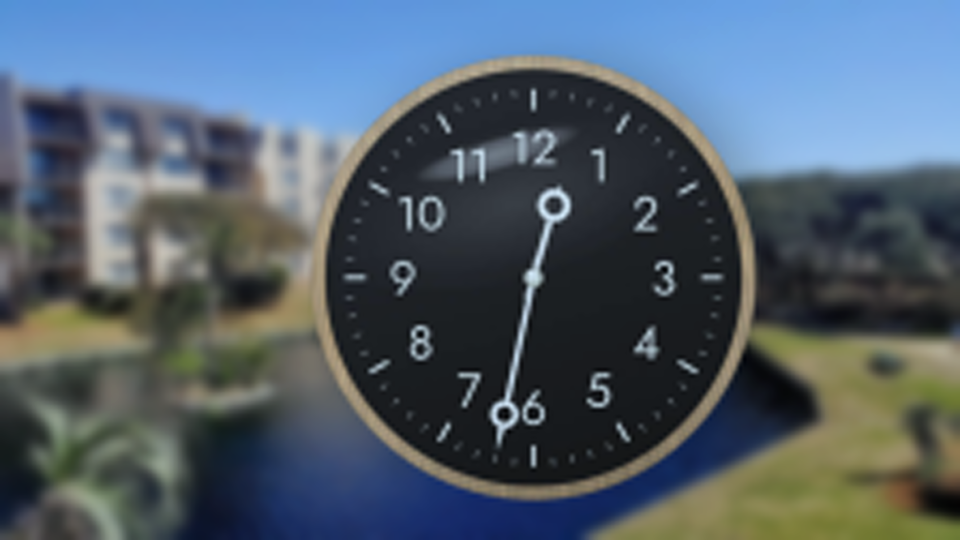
12:32
